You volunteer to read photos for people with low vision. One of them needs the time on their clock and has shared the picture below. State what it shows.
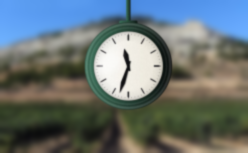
11:33
